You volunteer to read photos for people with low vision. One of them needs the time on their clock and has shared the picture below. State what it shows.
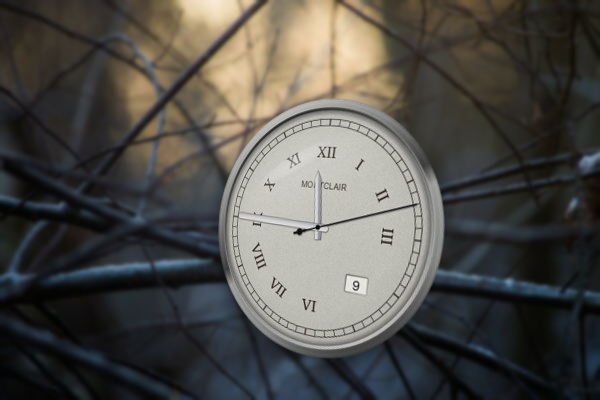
11:45:12
